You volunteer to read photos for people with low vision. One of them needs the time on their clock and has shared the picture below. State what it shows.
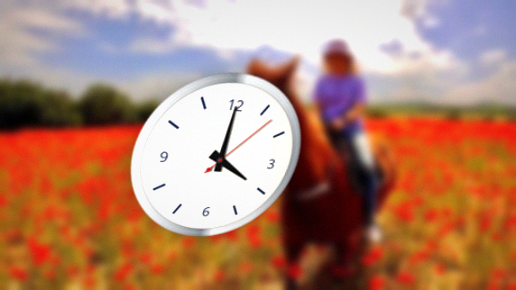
4:00:07
